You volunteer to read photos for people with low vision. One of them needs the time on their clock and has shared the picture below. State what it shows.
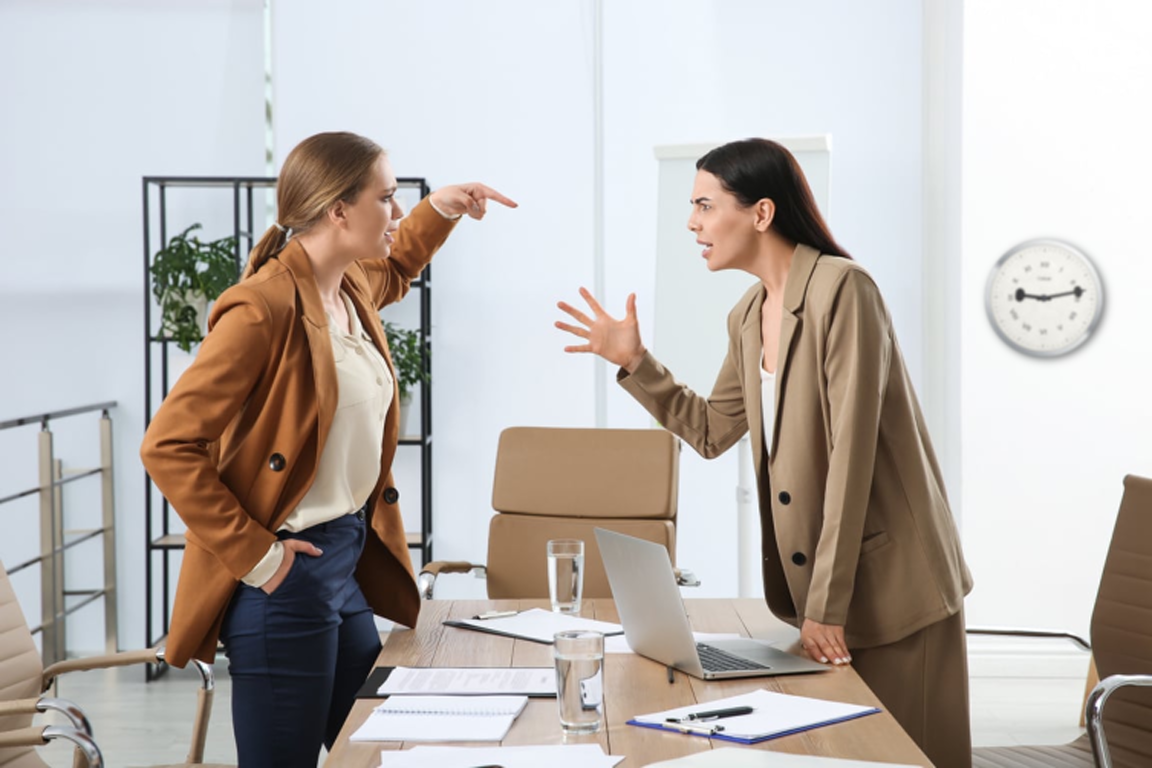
9:13
